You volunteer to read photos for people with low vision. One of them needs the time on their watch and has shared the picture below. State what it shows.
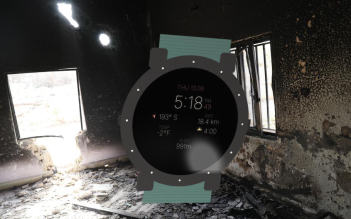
5:18
